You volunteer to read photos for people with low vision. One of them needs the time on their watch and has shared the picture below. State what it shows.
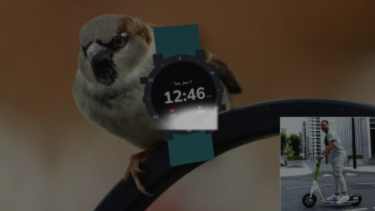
12:46
